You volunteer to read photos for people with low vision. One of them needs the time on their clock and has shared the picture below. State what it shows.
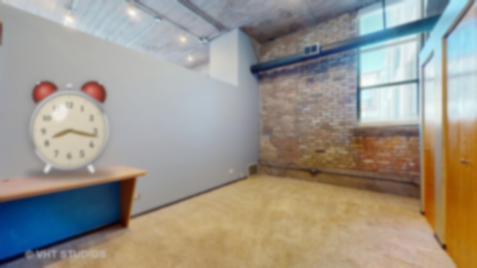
8:17
